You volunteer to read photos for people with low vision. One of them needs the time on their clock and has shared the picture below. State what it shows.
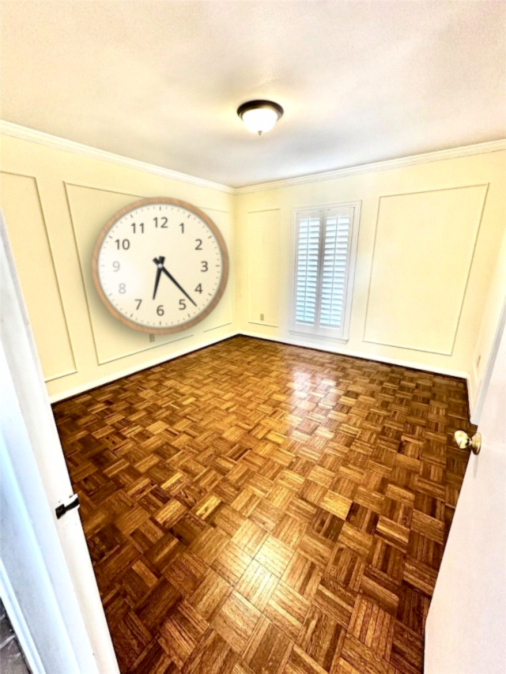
6:23
